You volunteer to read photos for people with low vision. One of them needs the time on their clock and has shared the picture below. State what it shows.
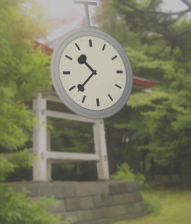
10:38
